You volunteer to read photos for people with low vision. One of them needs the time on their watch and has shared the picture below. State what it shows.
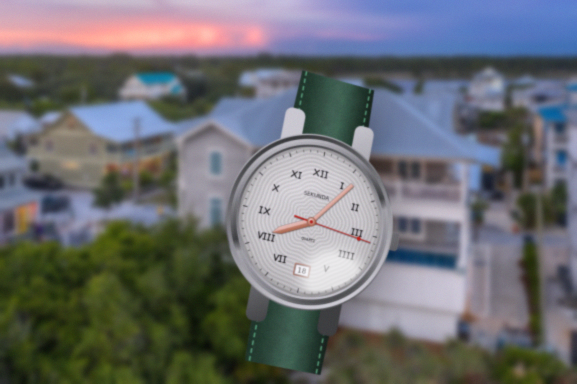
8:06:16
